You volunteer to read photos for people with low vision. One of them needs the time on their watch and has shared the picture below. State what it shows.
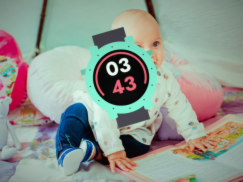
3:43
